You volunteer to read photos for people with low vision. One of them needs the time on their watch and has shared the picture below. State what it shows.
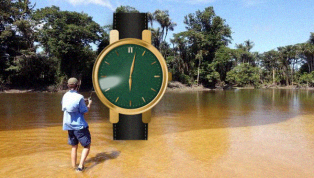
6:02
